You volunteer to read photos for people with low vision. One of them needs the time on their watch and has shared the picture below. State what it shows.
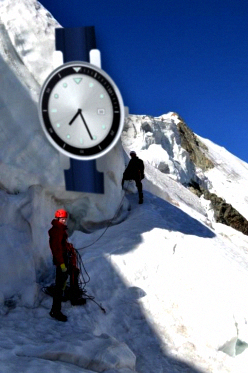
7:26
